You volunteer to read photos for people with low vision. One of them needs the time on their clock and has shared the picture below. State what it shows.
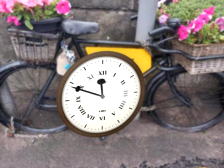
11:49
